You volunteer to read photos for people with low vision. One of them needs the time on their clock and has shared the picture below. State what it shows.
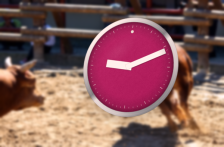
9:11
